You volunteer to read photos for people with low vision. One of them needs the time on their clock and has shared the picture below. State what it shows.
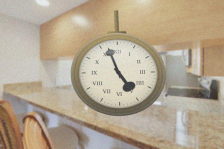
4:57
